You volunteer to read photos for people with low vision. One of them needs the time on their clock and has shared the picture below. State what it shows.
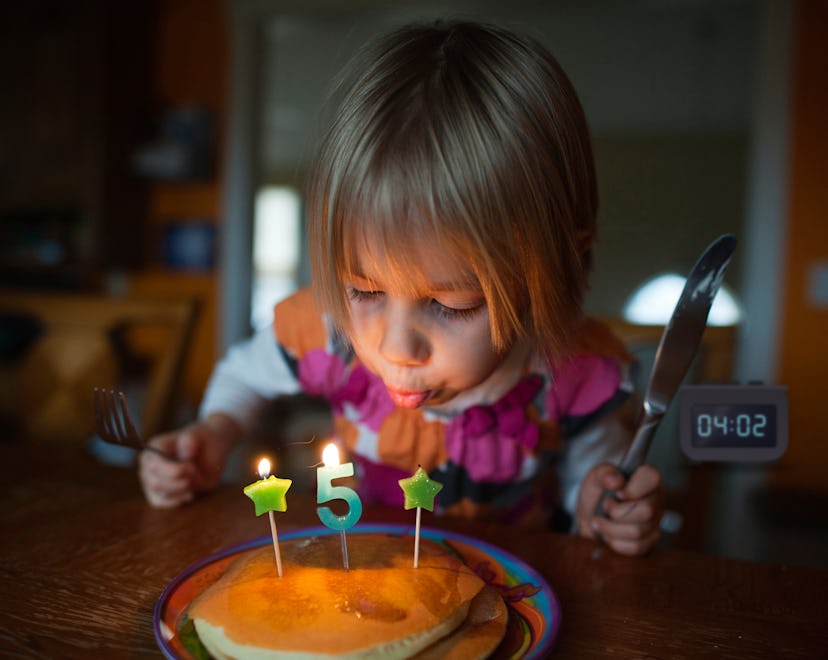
4:02
